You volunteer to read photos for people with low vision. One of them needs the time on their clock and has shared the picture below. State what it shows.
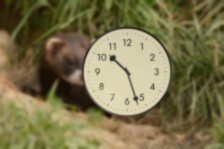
10:27
